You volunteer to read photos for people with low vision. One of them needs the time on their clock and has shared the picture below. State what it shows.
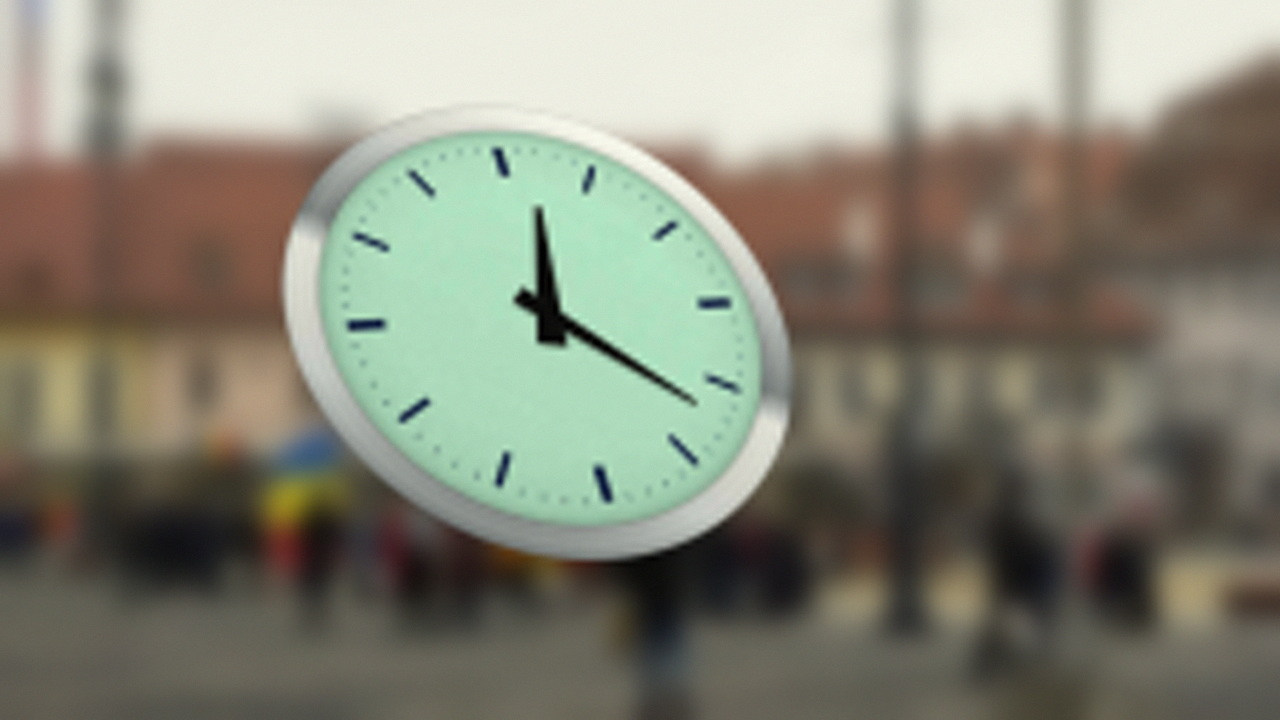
12:22
